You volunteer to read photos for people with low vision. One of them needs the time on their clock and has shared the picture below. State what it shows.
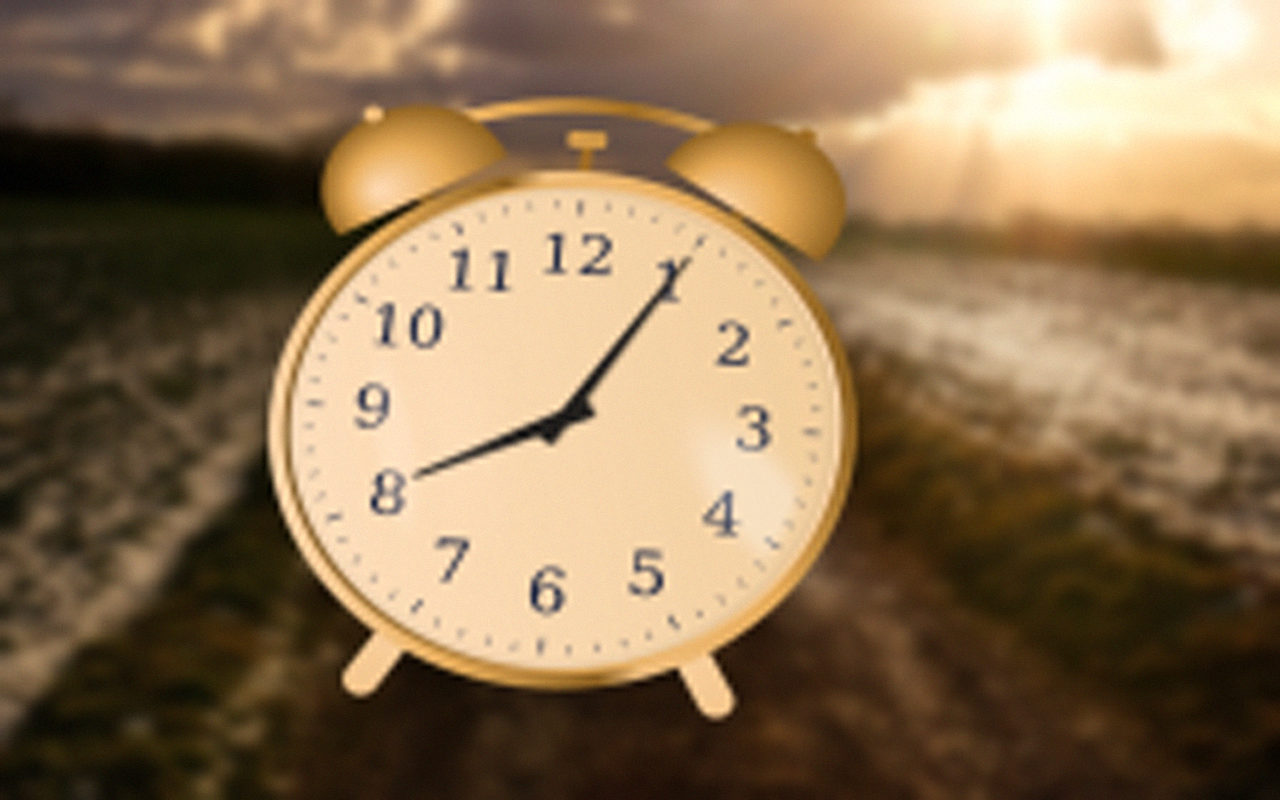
8:05
